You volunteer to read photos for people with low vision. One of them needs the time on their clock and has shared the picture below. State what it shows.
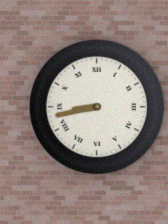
8:43
